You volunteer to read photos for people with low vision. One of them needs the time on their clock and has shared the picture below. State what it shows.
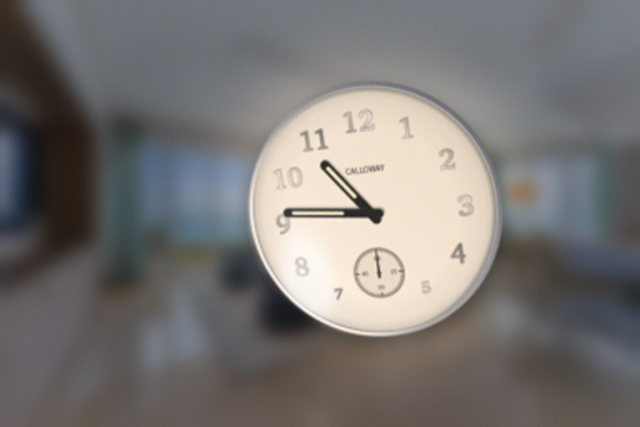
10:46
